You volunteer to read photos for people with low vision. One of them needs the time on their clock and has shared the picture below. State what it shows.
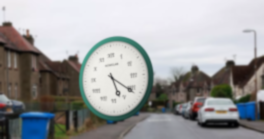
5:21
